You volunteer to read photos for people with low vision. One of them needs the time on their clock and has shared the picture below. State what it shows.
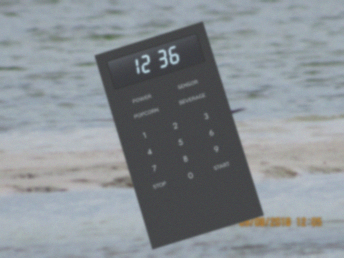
12:36
